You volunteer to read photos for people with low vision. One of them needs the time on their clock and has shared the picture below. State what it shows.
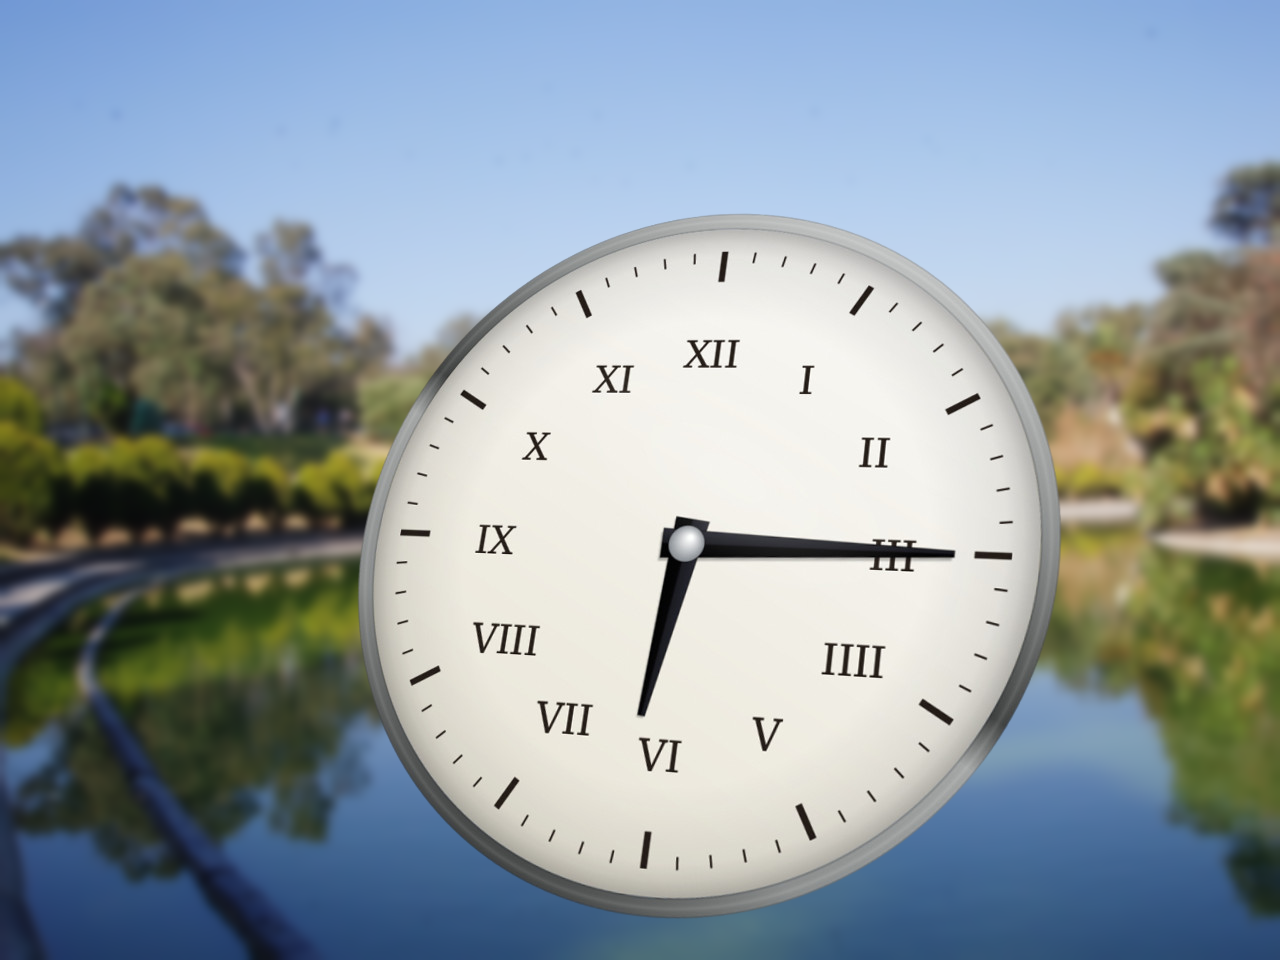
6:15
